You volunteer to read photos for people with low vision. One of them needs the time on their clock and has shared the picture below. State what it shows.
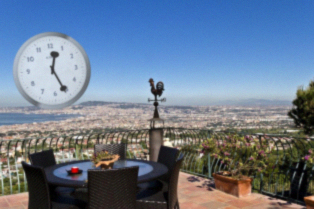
12:26
